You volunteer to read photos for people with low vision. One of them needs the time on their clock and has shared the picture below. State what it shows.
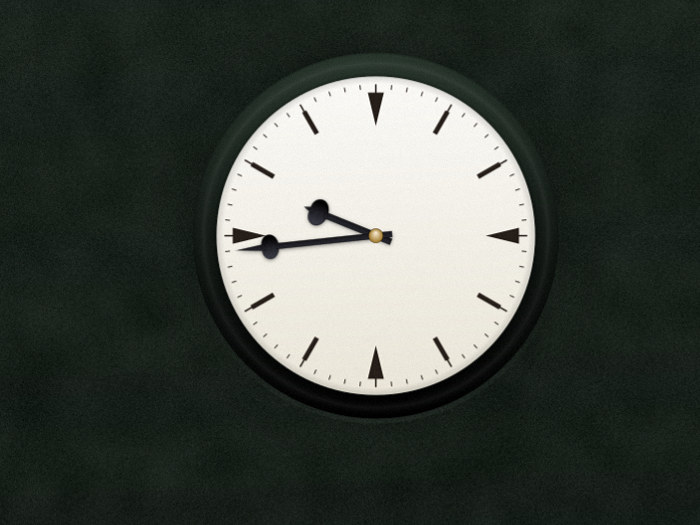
9:44
